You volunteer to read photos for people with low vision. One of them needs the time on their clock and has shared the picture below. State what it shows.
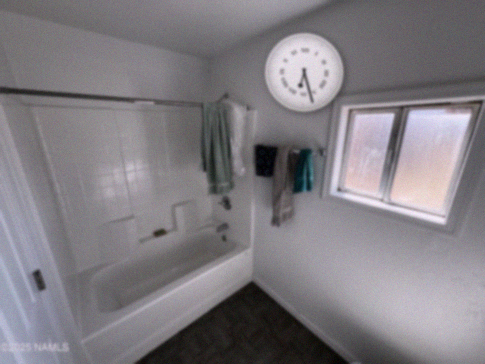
6:27
